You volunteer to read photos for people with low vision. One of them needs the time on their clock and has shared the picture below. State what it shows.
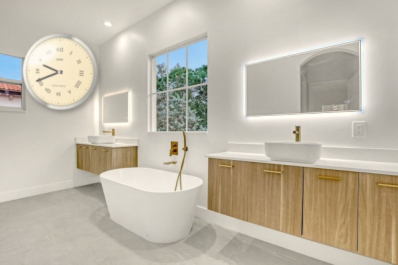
9:41
